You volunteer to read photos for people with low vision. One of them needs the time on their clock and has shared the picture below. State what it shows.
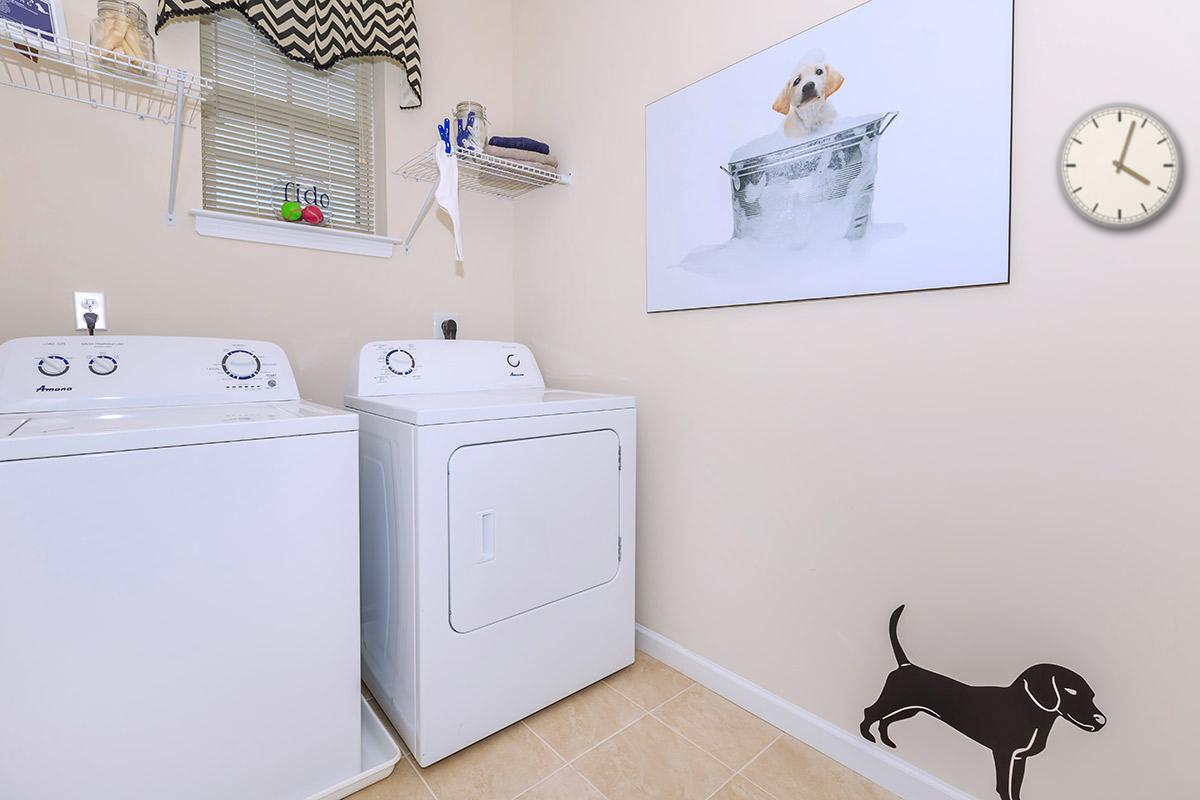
4:03
